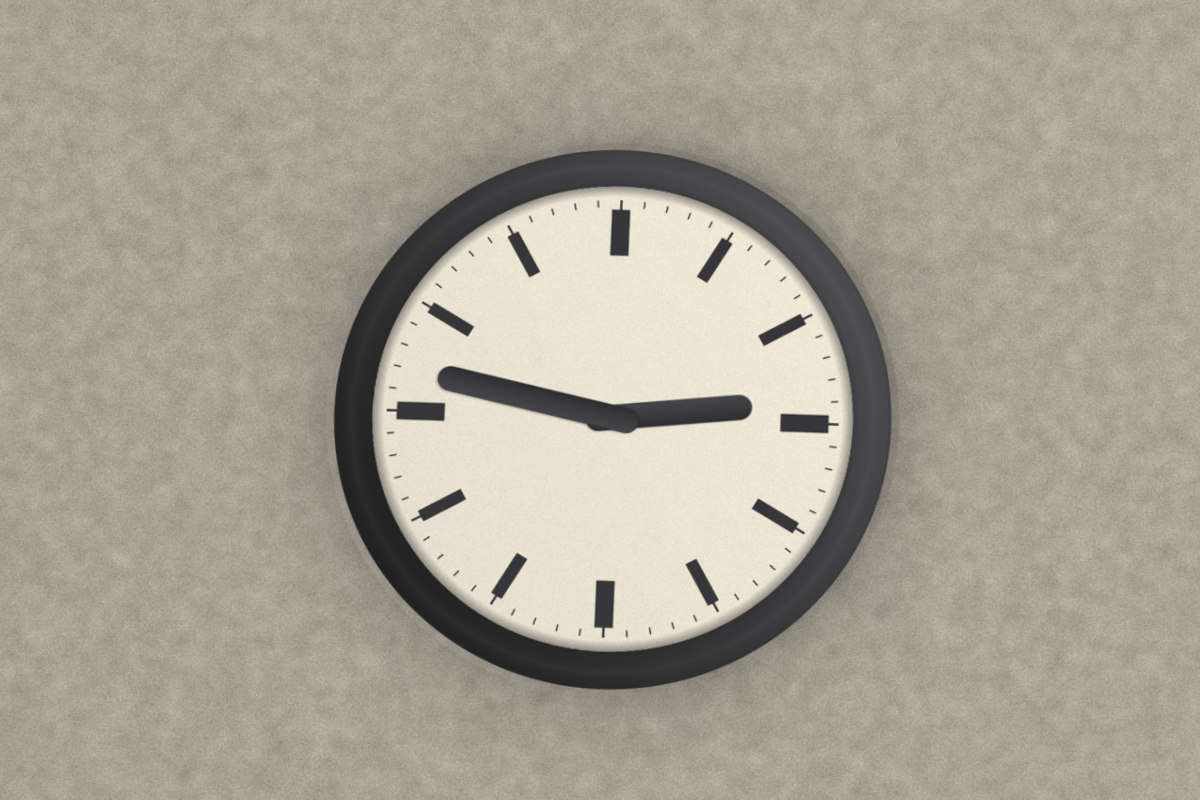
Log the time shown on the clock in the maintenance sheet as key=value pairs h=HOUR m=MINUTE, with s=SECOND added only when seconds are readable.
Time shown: h=2 m=47
